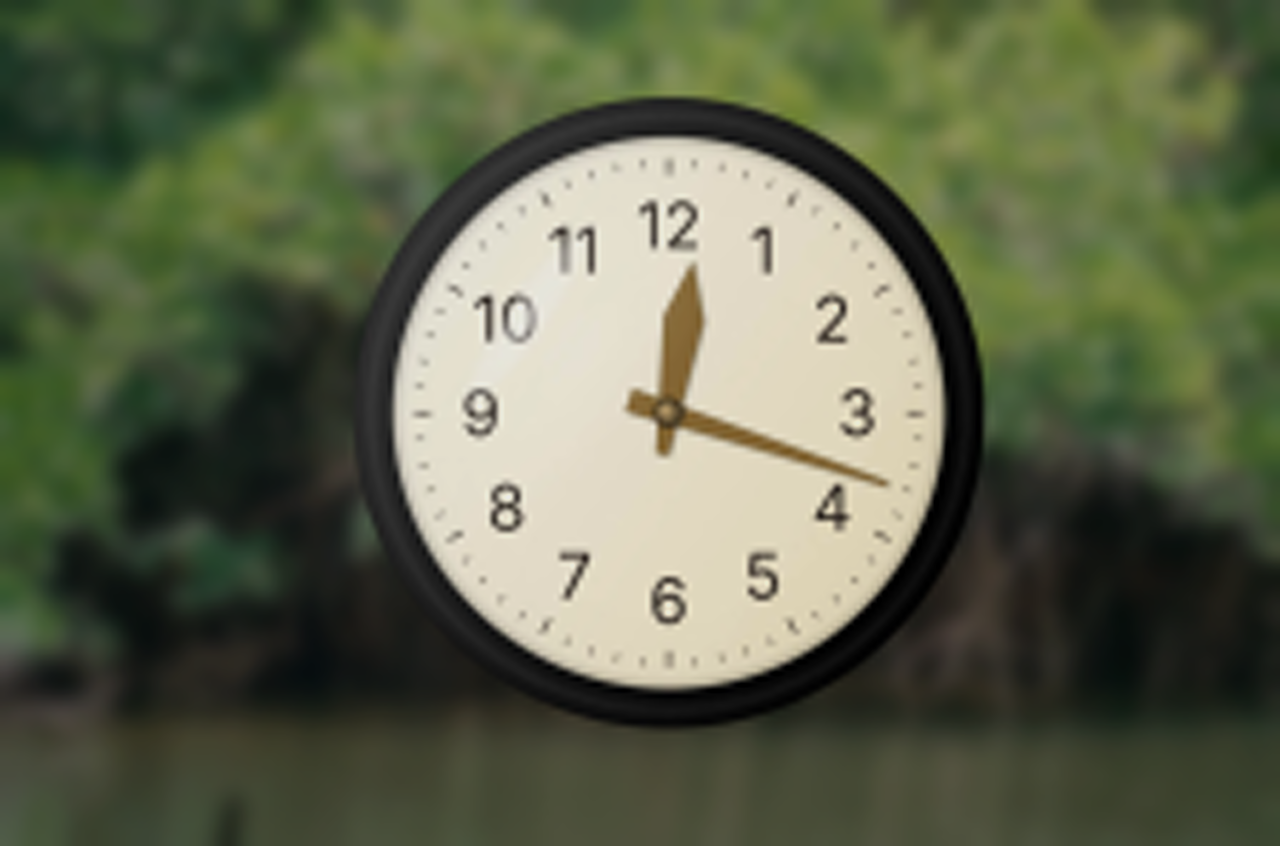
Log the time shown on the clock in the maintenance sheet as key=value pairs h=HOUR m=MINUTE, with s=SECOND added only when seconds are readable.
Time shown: h=12 m=18
